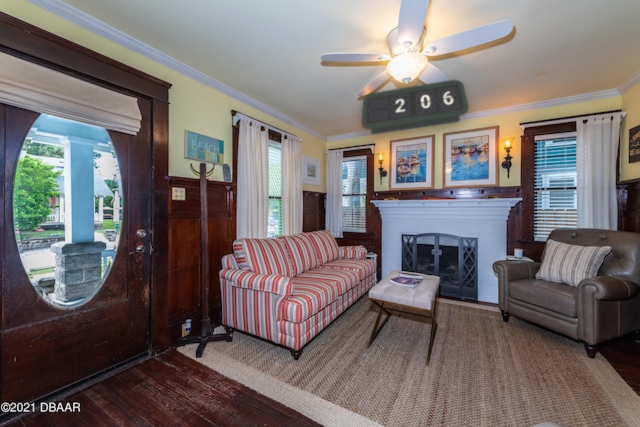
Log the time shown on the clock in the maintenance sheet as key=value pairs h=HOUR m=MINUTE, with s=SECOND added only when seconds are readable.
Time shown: h=2 m=6
